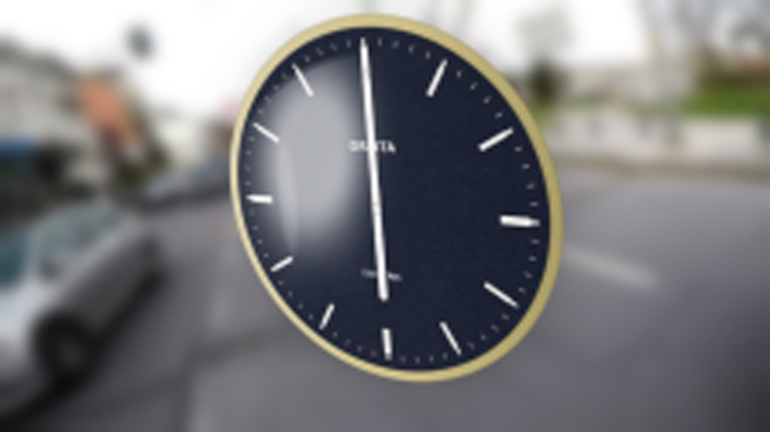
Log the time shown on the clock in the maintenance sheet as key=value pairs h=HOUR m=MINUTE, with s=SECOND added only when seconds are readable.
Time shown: h=6 m=0
